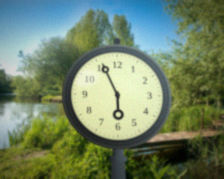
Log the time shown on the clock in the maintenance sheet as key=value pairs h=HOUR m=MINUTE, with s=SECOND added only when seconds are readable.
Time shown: h=5 m=56
